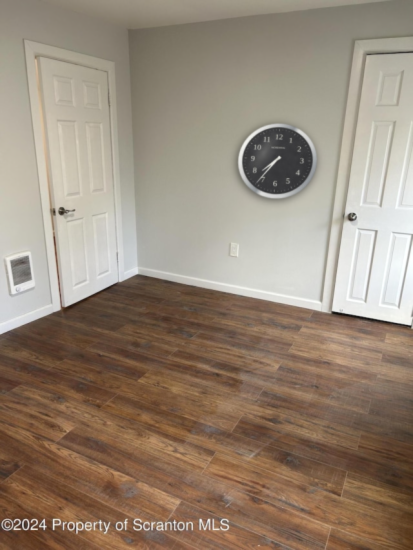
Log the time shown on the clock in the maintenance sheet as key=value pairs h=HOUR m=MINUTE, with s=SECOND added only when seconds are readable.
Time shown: h=7 m=36
